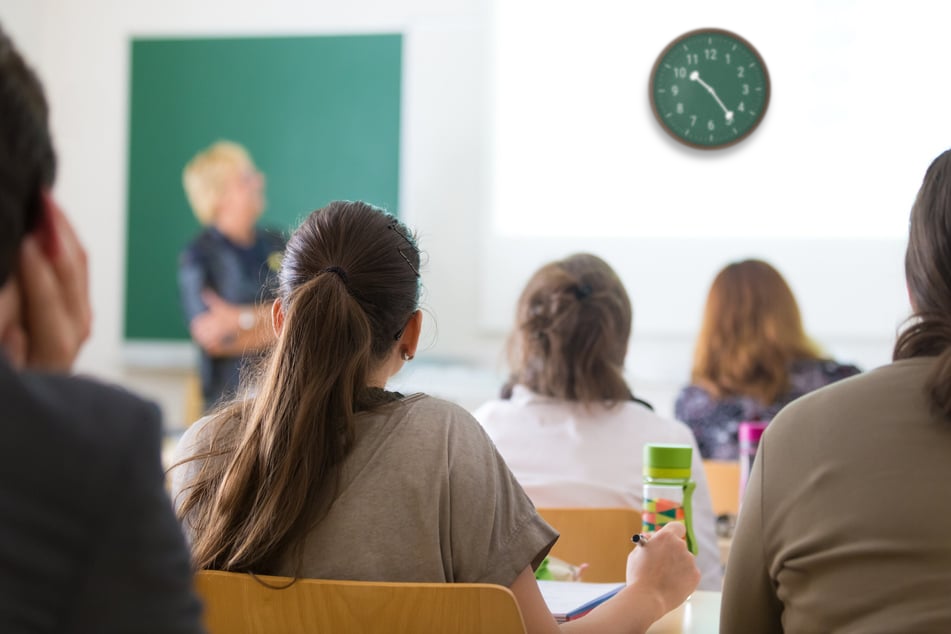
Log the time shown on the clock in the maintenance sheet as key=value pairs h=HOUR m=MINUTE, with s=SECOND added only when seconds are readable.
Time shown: h=10 m=24
